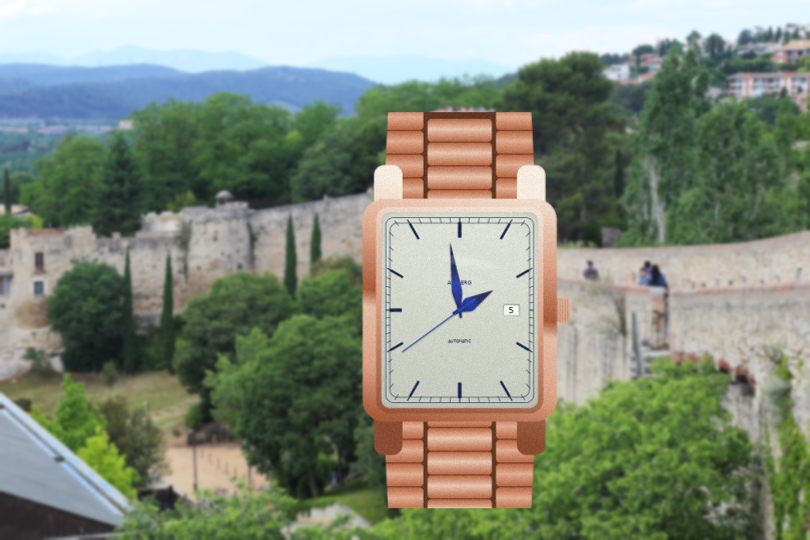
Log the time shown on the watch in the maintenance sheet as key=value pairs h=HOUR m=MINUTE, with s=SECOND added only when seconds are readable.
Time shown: h=1 m=58 s=39
